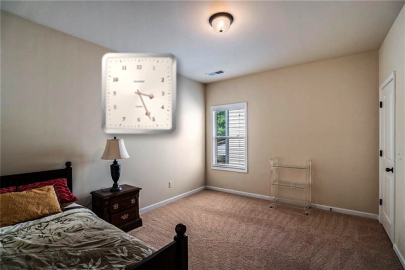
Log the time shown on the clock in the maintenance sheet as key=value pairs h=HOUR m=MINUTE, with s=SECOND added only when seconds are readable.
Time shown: h=3 m=26
